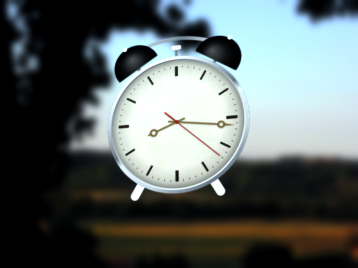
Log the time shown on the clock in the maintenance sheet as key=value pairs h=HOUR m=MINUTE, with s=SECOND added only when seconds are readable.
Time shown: h=8 m=16 s=22
